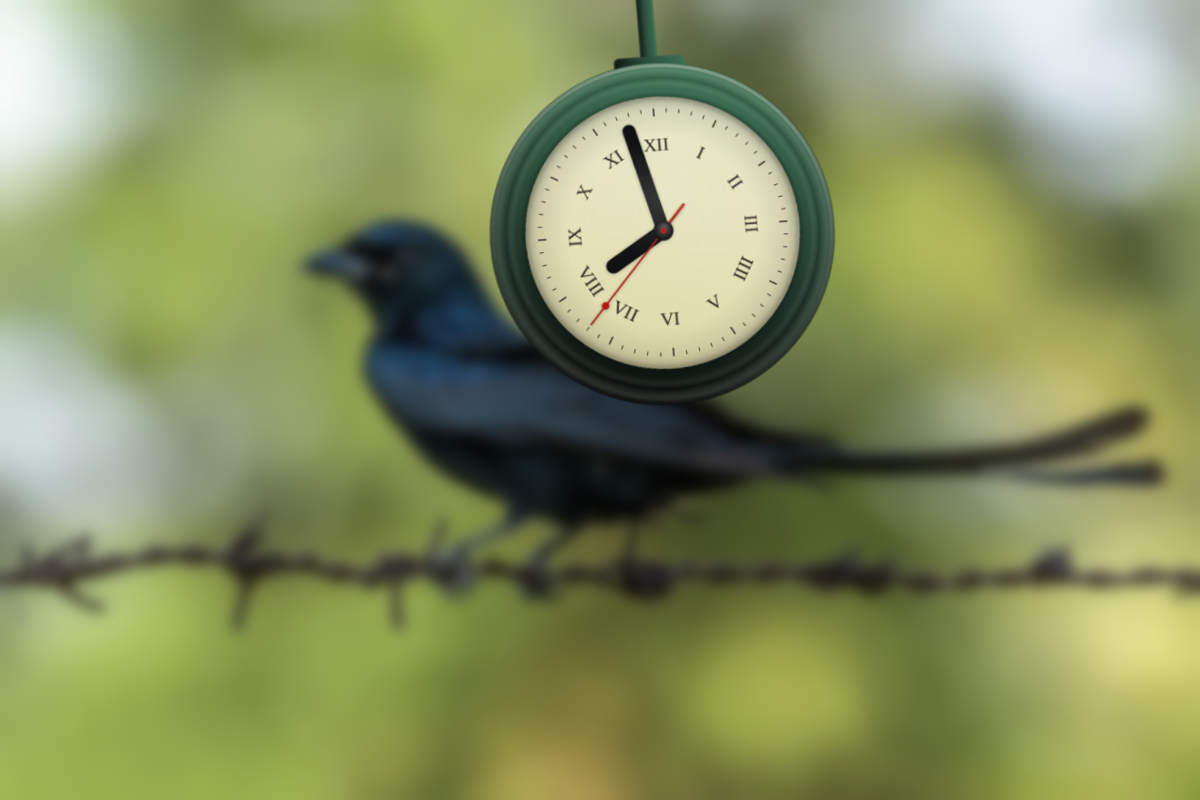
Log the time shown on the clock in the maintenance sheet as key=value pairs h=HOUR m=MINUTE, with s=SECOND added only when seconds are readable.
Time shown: h=7 m=57 s=37
